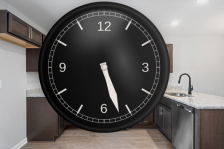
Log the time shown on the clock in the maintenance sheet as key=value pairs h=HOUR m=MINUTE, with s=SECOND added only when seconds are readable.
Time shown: h=5 m=27
